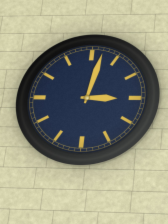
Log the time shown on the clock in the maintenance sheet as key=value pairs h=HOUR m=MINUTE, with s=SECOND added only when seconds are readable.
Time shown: h=3 m=2
